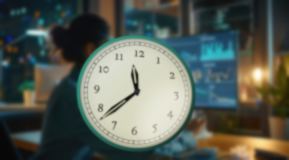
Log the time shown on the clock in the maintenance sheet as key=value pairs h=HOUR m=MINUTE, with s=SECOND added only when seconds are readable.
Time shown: h=11 m=38
